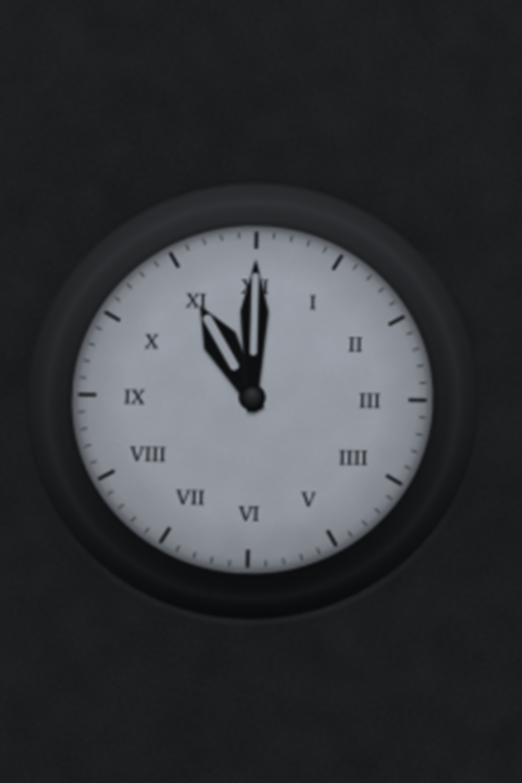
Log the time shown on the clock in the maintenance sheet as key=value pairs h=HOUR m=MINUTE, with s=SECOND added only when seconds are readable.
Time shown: h=11 m=0
